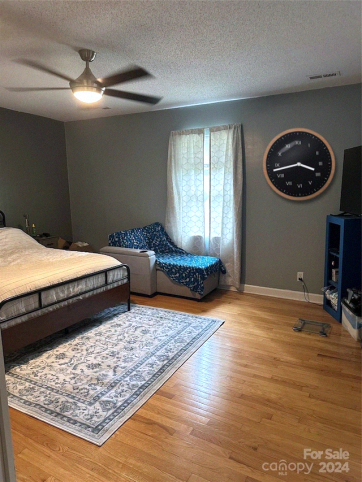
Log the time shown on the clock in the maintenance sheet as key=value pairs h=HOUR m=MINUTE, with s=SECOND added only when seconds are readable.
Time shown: h=3 m=43
